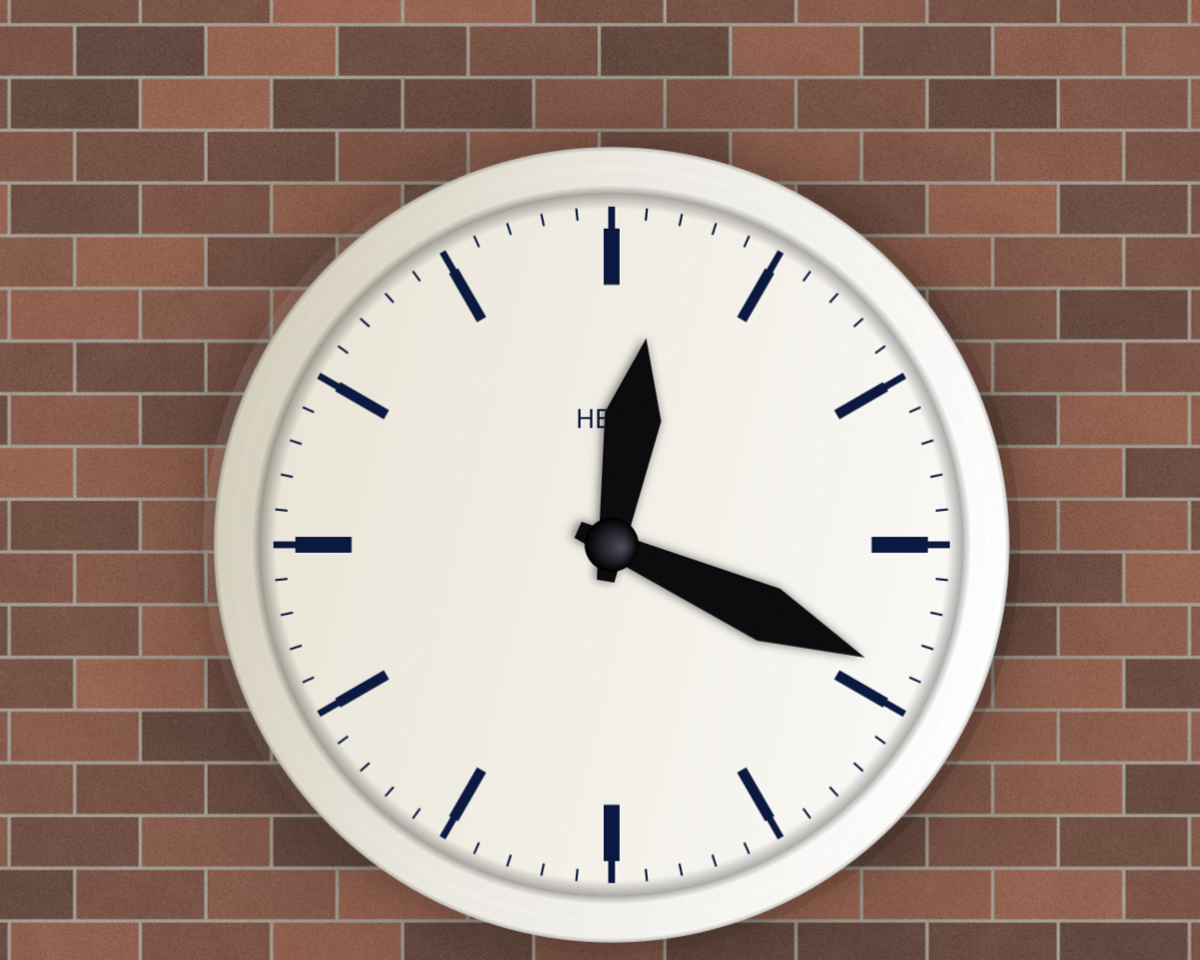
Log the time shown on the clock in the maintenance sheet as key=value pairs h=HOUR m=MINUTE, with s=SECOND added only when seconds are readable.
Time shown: h=12 m=19
